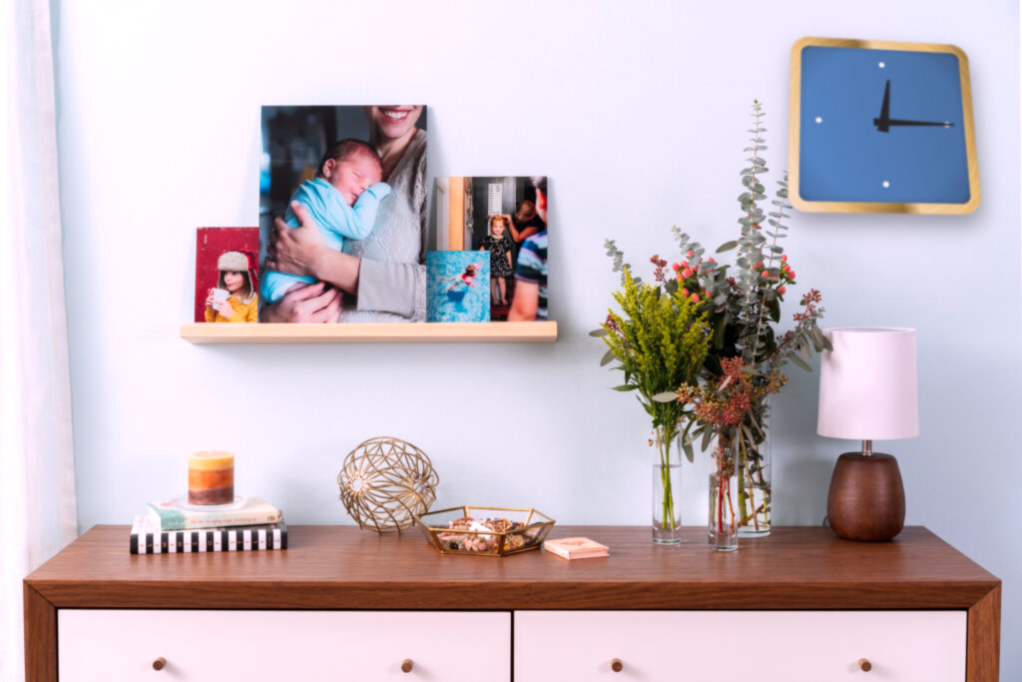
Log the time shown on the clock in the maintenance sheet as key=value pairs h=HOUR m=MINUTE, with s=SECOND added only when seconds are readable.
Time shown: h=12 m=15
